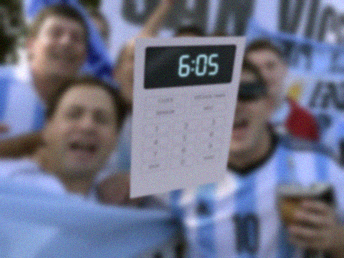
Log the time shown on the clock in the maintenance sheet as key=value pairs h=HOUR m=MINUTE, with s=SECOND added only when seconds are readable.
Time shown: h=6 m=5
